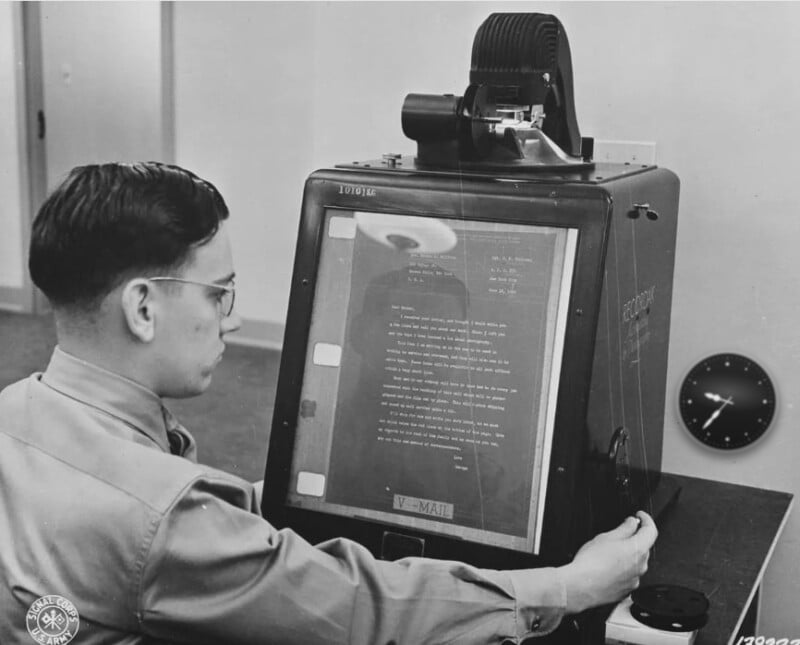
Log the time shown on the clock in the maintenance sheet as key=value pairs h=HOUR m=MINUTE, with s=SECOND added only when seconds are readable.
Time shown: h=9 m=37
